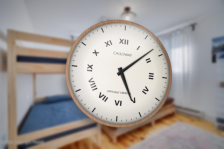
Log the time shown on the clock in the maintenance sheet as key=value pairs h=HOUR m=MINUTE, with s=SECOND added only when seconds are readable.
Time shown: h=5 m=8
